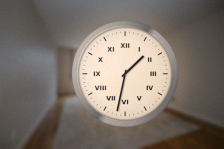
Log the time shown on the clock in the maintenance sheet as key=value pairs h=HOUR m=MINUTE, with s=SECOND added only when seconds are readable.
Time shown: h=1 m=32
